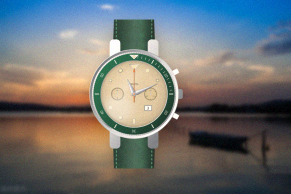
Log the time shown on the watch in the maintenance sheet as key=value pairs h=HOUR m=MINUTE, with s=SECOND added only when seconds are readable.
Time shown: h=11 m=11
